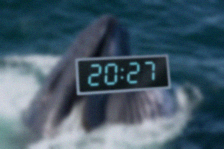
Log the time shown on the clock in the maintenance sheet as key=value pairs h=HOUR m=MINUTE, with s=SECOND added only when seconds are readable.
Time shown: h=20 m=27
